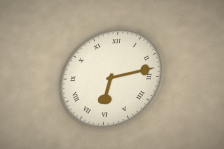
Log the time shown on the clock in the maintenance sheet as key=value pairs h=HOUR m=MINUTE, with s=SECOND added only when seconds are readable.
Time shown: h=6 m=13
